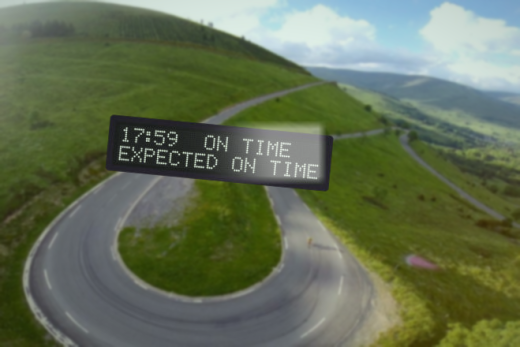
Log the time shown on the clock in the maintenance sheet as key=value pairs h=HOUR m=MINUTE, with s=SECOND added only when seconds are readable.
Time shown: h=17 m=59
